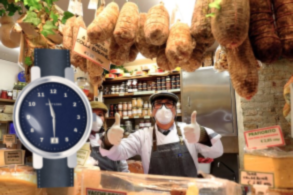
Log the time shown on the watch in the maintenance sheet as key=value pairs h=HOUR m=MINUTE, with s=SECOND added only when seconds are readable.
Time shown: h=11 m=30
